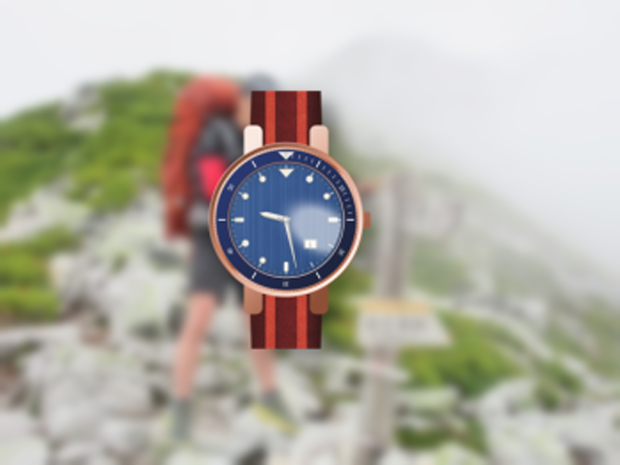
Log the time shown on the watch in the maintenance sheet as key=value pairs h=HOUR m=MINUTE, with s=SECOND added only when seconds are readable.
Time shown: h=9 m=28
